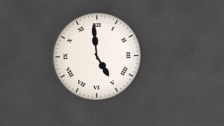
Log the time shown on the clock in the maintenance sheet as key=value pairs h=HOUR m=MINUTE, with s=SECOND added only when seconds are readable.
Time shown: h=4 m=59
